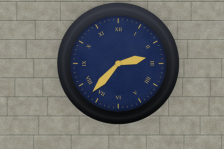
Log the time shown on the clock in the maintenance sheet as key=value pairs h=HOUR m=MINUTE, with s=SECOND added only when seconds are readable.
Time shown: h=2 m=37
